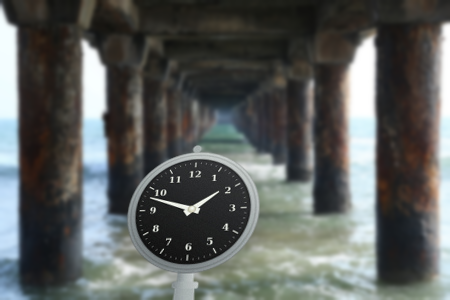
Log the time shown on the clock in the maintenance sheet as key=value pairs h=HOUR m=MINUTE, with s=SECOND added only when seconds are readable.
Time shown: h=1 m=48
